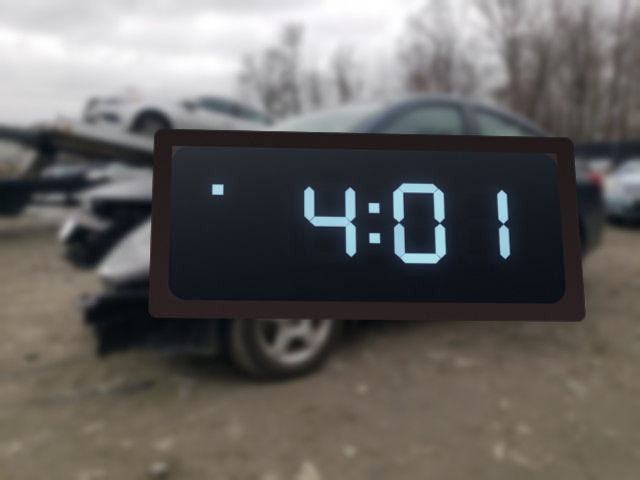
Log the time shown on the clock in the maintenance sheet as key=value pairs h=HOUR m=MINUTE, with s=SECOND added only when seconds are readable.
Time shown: h=4 m=1
